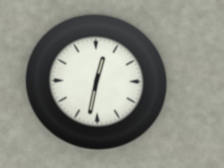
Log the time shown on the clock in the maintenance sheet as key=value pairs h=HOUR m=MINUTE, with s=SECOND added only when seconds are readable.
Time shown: h=12 m=32
